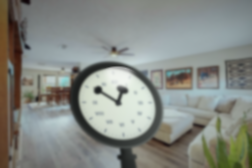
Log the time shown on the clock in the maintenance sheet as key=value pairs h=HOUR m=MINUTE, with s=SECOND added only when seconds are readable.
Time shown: h=12 m=51
